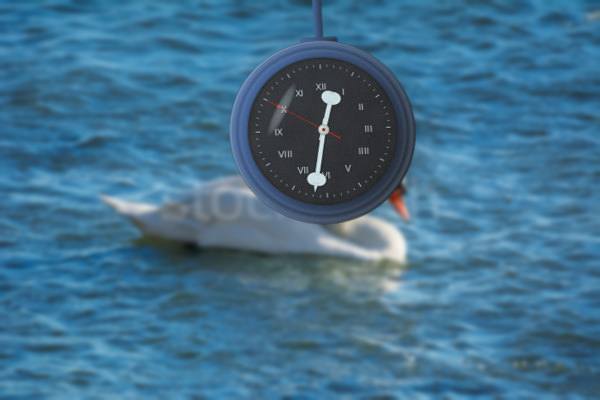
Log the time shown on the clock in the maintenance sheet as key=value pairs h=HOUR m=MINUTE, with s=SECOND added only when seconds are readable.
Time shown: h=12 m=31 s=50
